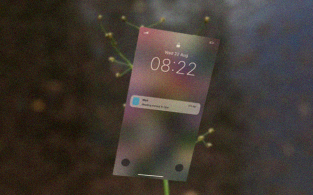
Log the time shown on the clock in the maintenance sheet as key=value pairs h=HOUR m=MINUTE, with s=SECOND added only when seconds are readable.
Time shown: h=8 m=22
